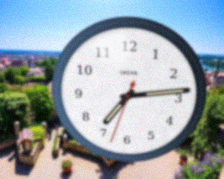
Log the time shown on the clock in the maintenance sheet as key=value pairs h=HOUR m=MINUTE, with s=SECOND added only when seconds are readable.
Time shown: h=7 m=13 s=33
